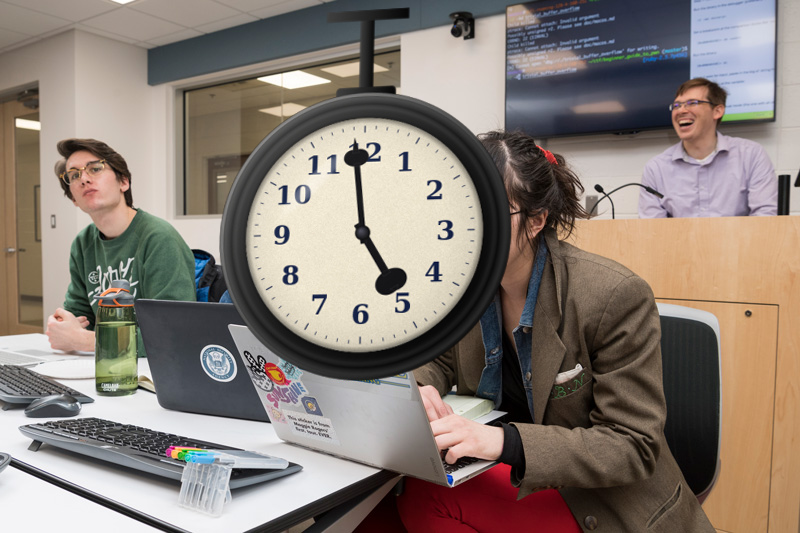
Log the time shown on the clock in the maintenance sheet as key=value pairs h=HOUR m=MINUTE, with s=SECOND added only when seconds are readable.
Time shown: h=4 m=59
